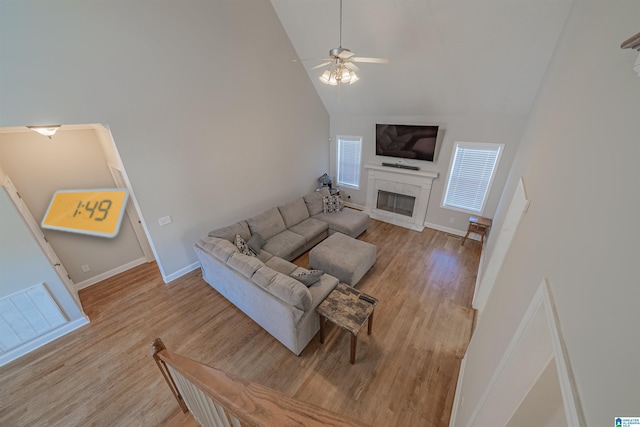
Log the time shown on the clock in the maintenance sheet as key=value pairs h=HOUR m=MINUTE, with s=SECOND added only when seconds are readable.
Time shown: h=1 m=49
